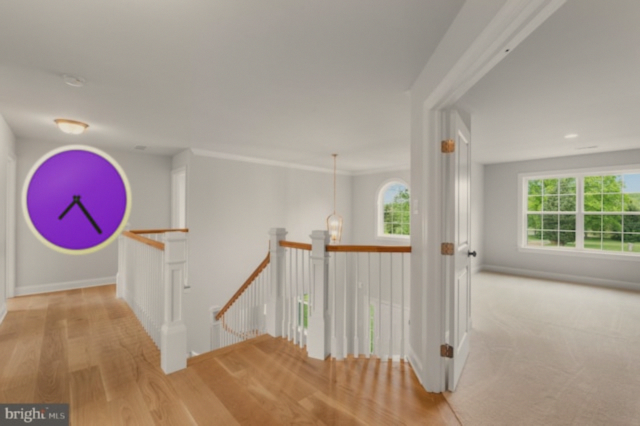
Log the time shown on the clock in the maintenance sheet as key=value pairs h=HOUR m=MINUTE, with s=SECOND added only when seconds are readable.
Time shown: h=7 m=24
